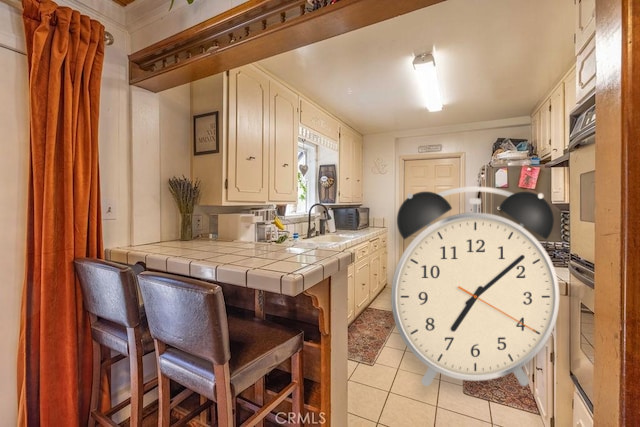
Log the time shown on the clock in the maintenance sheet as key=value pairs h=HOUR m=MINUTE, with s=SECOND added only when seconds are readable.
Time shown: h=7 m=8 s=20
